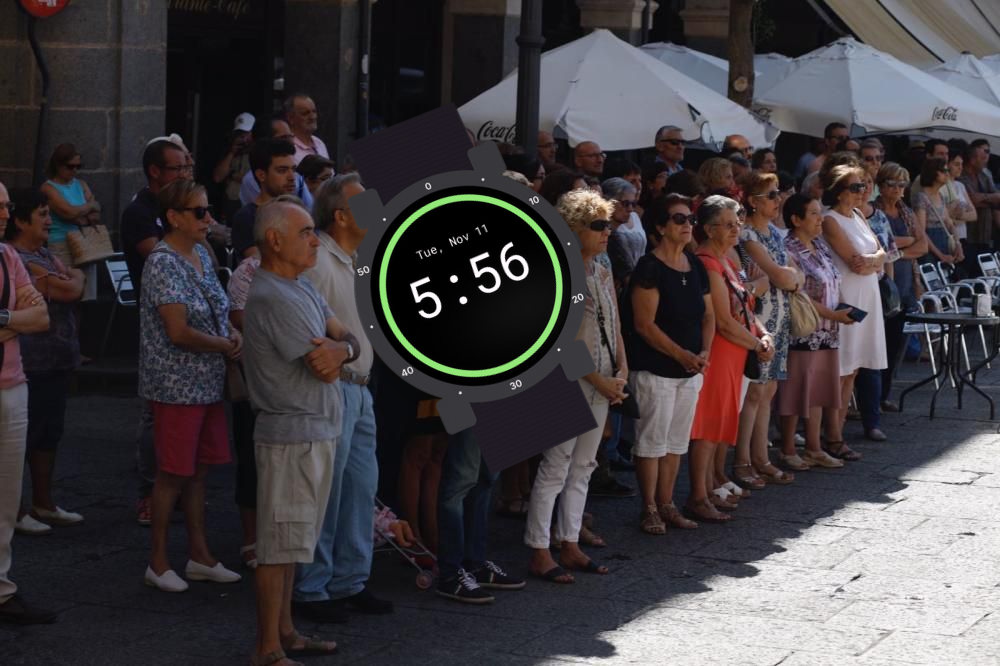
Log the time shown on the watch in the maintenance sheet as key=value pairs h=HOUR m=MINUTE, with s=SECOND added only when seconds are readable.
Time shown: h=5 m=56
